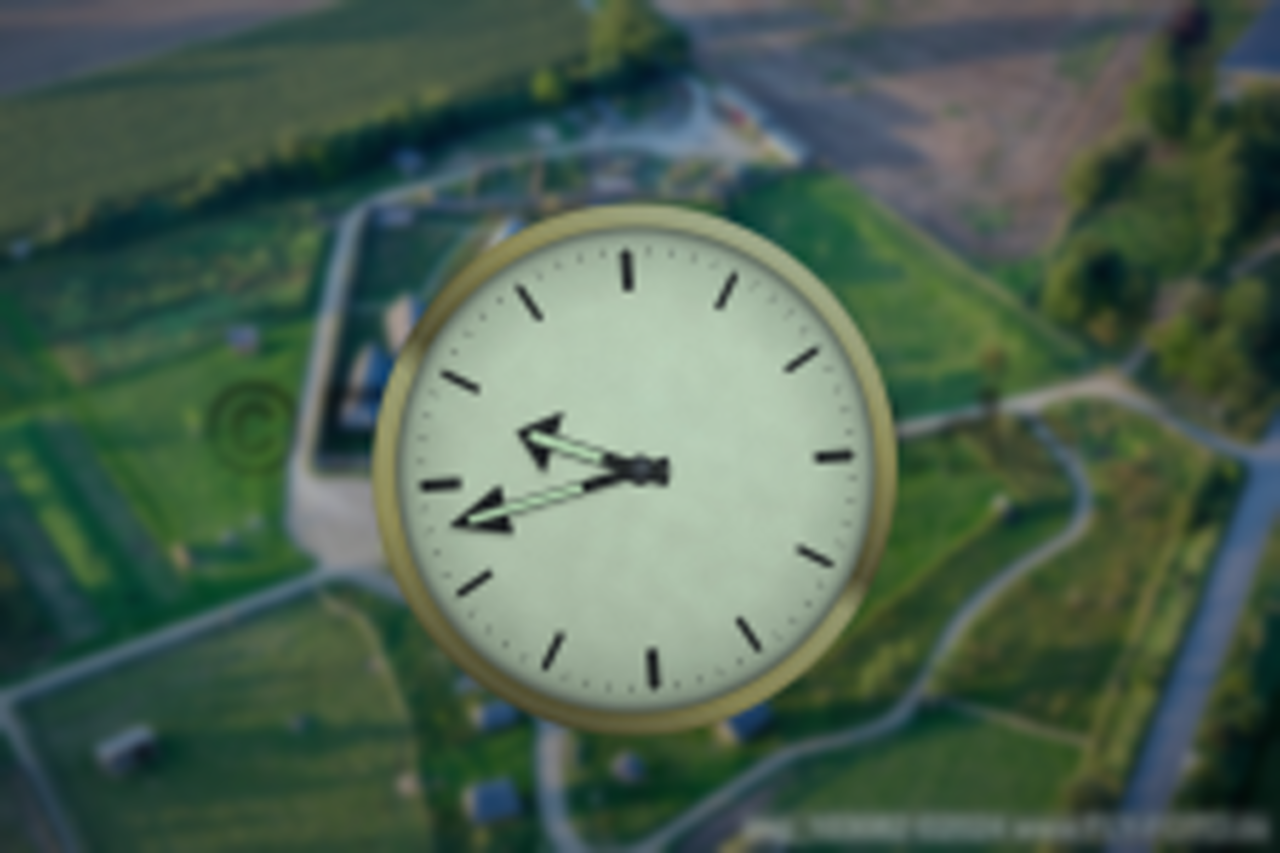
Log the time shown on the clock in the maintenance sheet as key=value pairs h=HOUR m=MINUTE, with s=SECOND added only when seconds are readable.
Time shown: h=9 m=43
